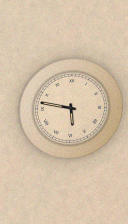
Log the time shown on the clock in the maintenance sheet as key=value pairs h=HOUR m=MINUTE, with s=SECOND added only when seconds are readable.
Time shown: h=5 m=47
